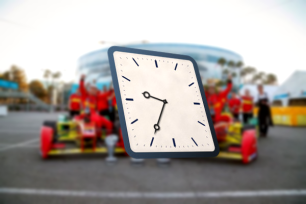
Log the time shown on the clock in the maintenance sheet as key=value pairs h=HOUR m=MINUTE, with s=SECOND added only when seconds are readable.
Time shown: h=9 m=35
